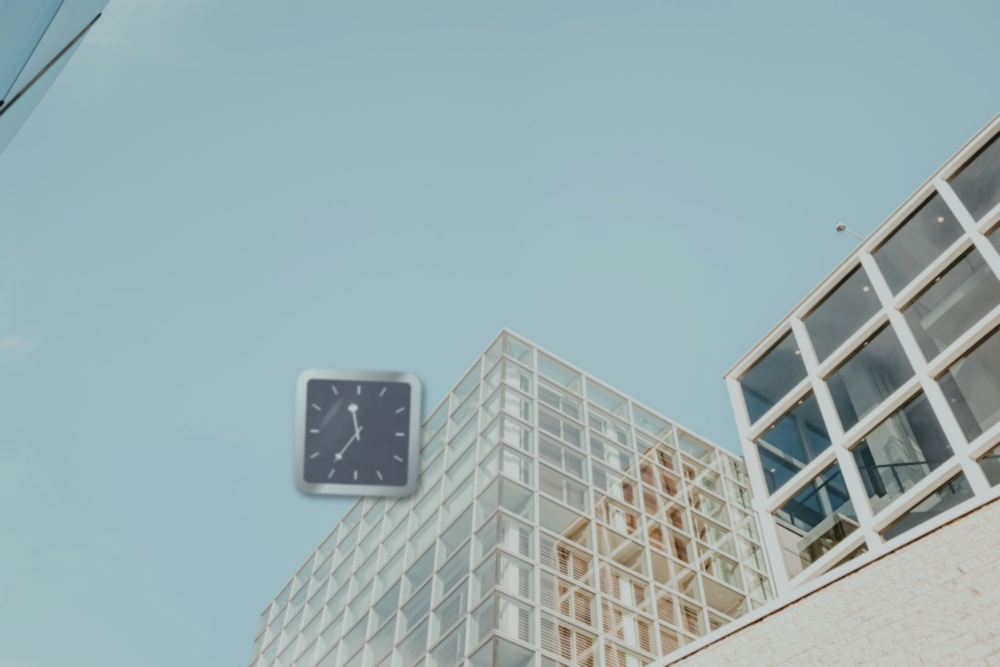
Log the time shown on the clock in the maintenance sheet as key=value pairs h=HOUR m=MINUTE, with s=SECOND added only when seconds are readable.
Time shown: h=11 m=36
